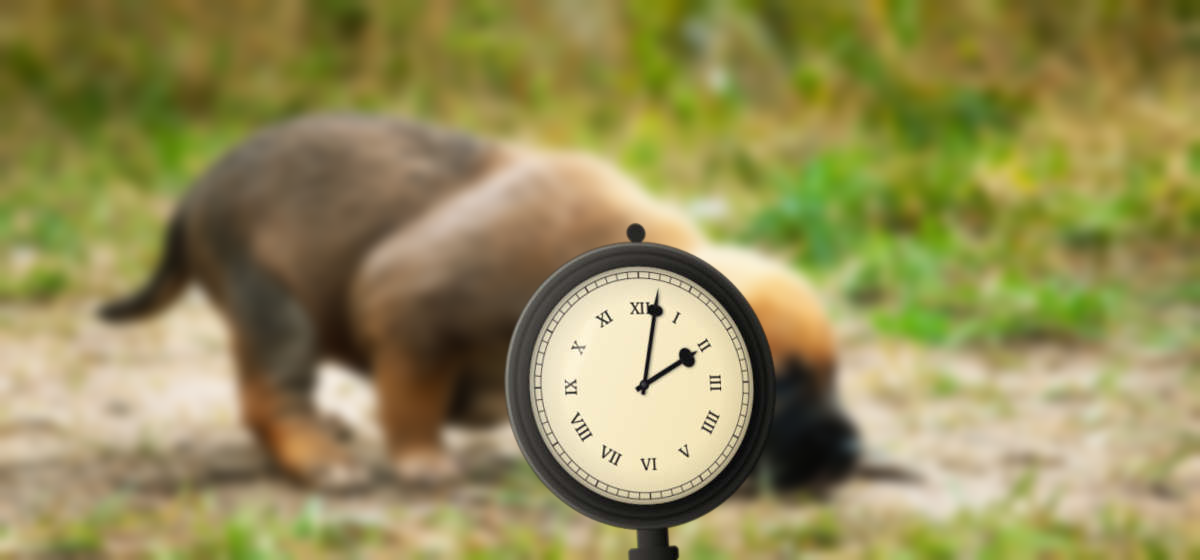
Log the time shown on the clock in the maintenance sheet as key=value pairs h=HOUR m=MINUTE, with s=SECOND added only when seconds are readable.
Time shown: h=2 m=2
